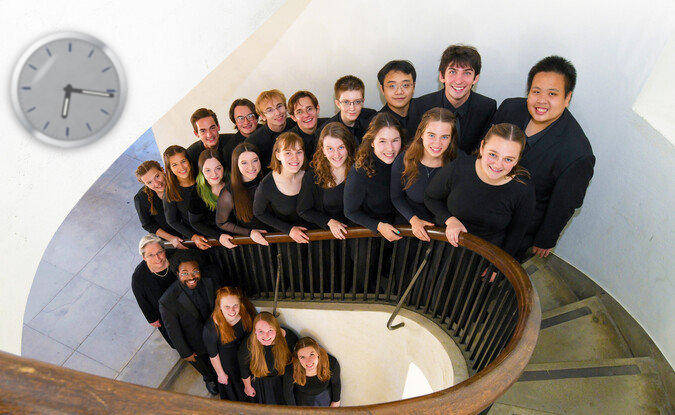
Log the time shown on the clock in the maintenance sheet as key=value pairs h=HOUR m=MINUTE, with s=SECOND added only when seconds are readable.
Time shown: h=6 m=16
